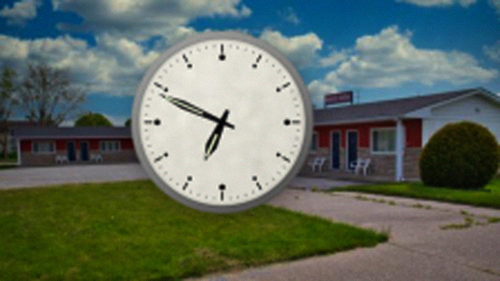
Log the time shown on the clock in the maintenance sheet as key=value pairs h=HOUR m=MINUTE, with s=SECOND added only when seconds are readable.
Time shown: h=6 m=49
